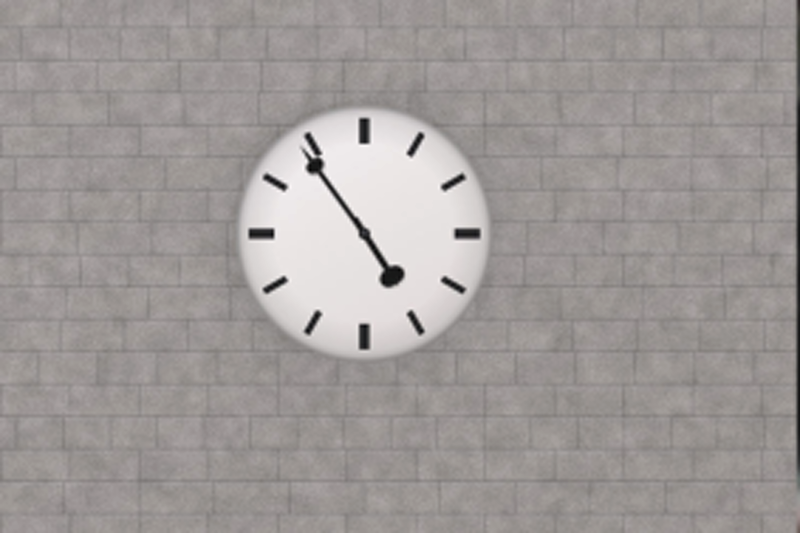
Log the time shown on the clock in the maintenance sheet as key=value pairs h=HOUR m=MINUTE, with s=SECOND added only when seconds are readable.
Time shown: h=4 m=54
